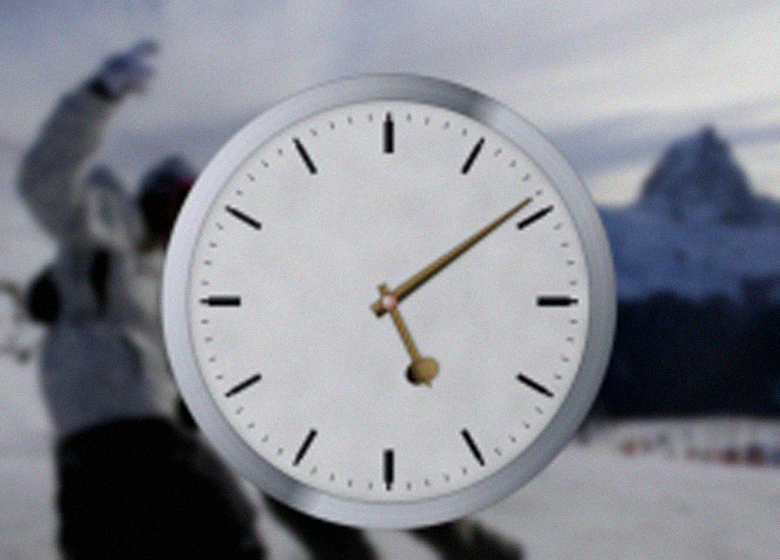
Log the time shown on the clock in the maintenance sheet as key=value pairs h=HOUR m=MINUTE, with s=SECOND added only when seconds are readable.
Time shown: h=5 m=9
